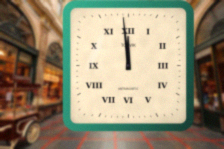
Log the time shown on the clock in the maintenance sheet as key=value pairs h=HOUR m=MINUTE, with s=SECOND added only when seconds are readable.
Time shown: h=11 m=59
